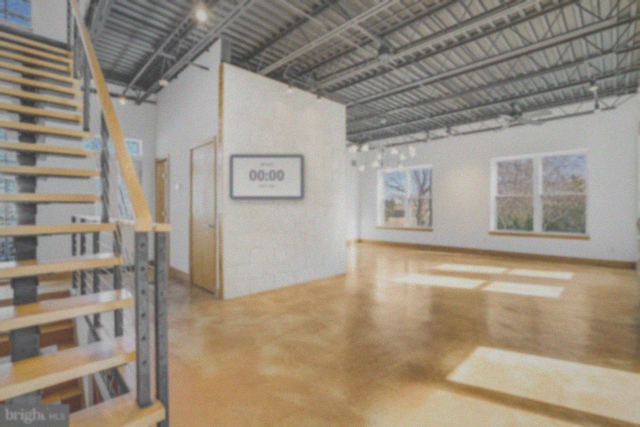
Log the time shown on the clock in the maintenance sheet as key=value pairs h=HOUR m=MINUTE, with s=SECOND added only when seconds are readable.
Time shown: h=0 m=0
